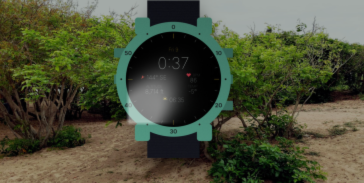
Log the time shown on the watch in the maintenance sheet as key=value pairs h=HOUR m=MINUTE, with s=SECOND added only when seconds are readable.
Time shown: h=0 m=37
